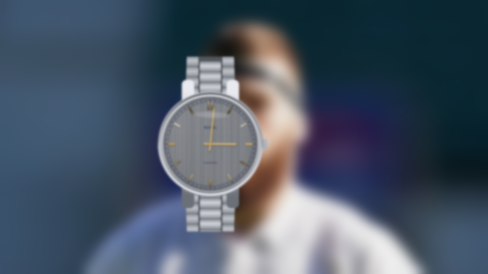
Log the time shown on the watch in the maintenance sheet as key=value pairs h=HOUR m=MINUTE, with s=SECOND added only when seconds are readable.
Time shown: h=3 m=1
